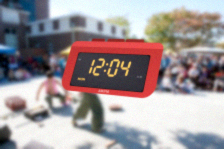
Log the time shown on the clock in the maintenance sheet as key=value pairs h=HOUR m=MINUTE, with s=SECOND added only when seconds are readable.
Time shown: h=12 m=4
